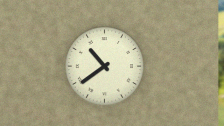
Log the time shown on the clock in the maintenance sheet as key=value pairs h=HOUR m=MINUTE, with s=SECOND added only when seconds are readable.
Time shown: h=10 m=39
